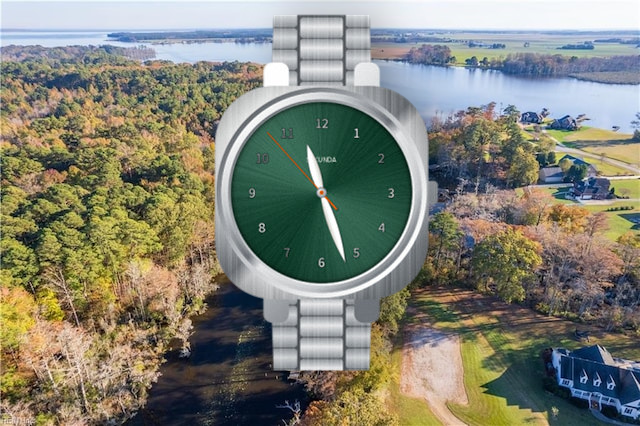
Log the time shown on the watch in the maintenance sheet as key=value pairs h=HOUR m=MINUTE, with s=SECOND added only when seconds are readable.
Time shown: h=11 m=26 s=53
